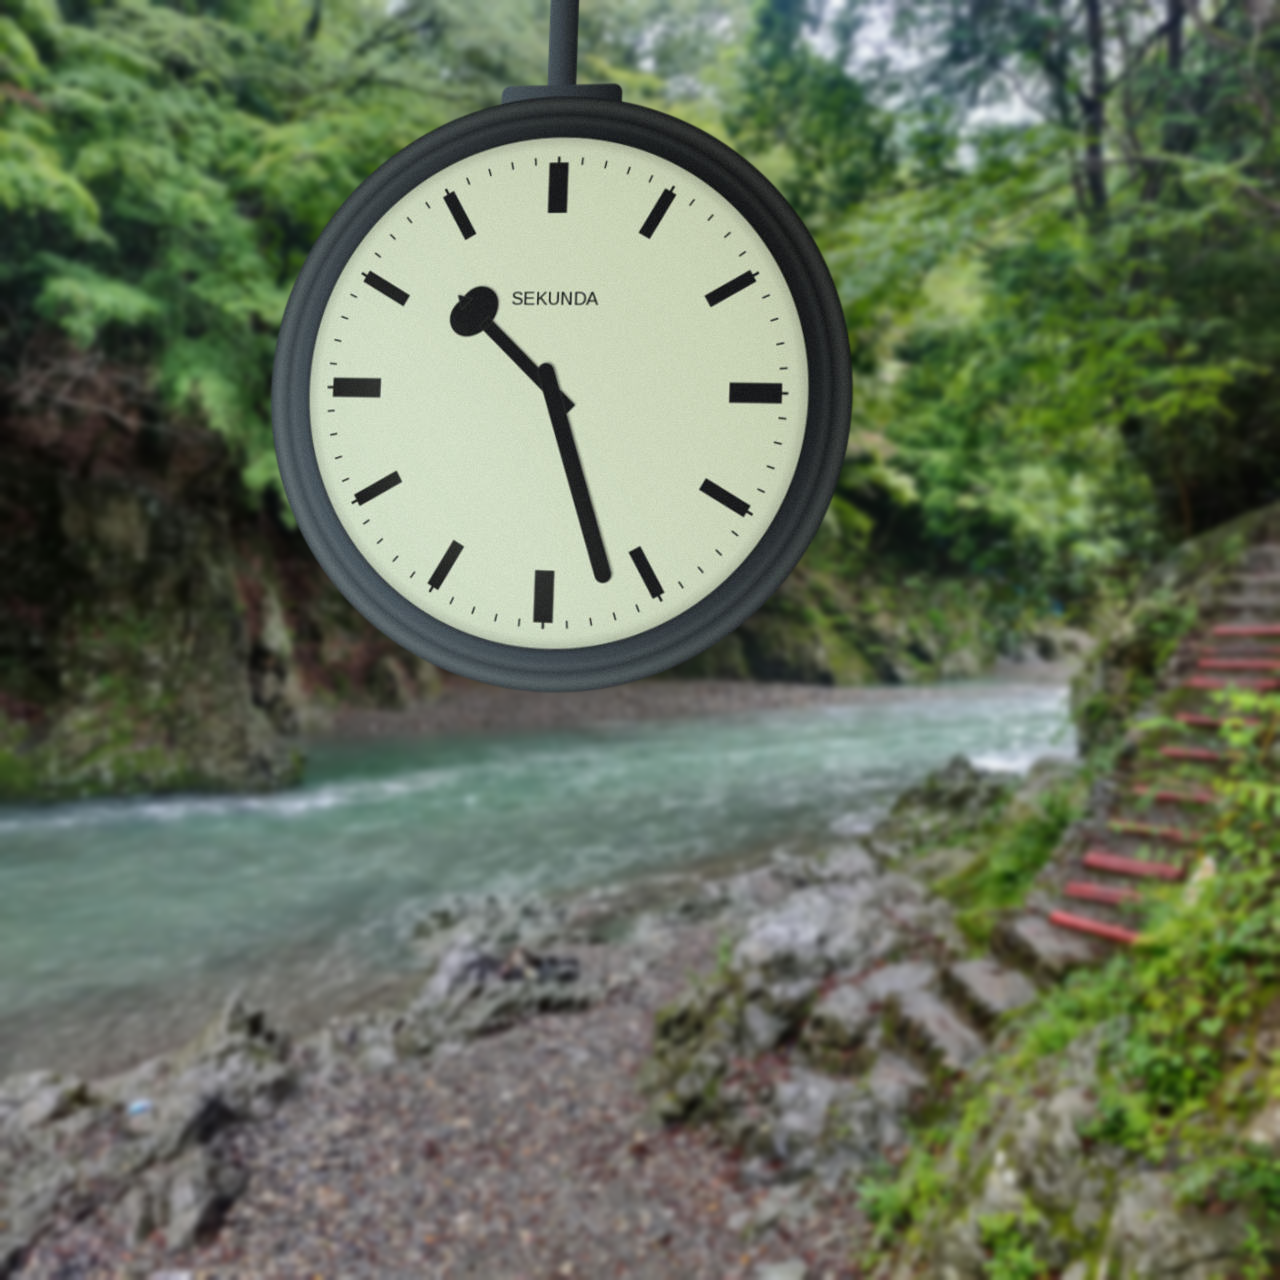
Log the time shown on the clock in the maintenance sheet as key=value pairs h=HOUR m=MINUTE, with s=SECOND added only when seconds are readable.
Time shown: h=10 m=27
